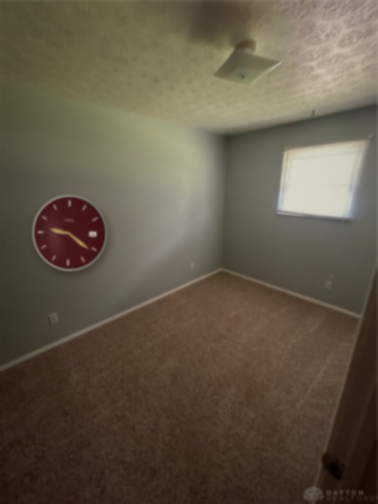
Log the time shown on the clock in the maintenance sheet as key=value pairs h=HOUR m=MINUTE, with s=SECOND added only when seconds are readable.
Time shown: h=9 m=21
